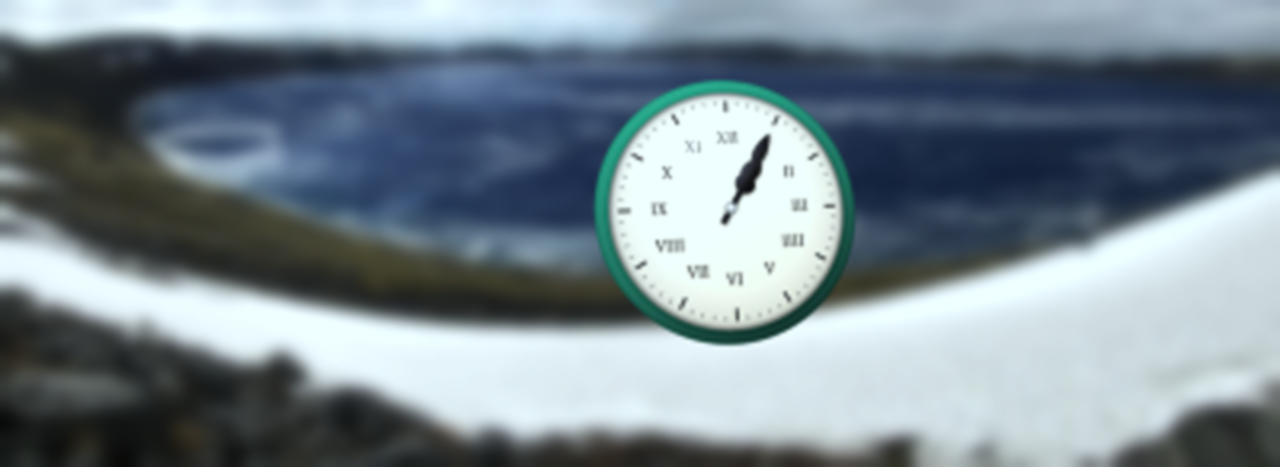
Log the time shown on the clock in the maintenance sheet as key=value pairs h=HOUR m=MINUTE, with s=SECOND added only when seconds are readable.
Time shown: h=1 m=5
